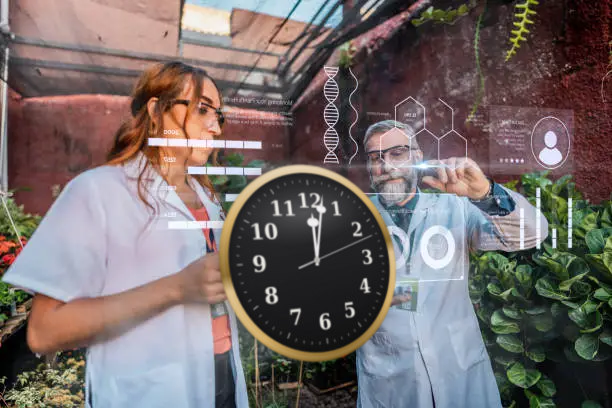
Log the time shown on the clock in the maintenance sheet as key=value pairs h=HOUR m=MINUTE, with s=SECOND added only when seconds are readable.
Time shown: h=12 m=2 s=12
